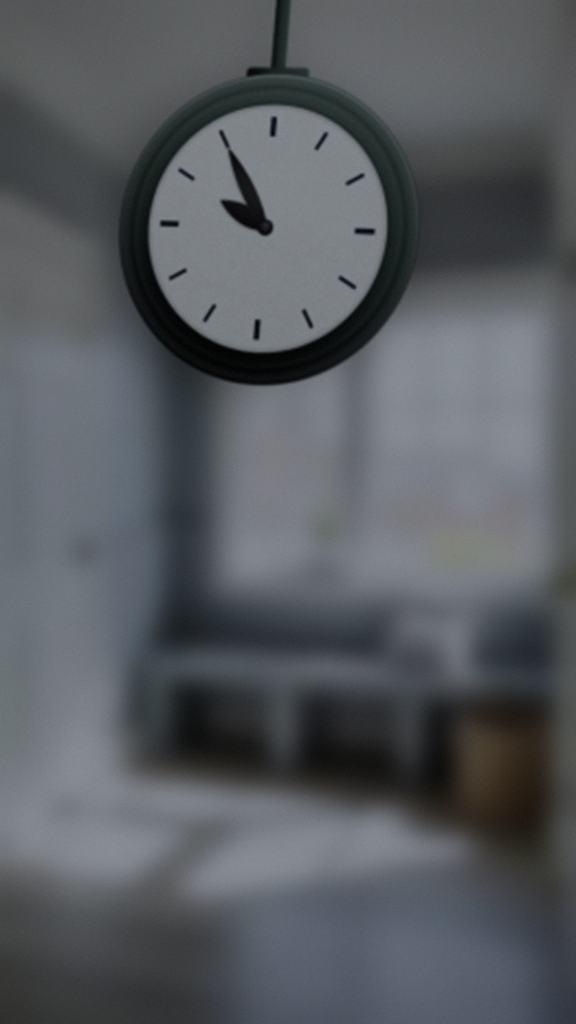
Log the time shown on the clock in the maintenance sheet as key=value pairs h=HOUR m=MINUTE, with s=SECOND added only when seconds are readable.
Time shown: h=9 m=55
